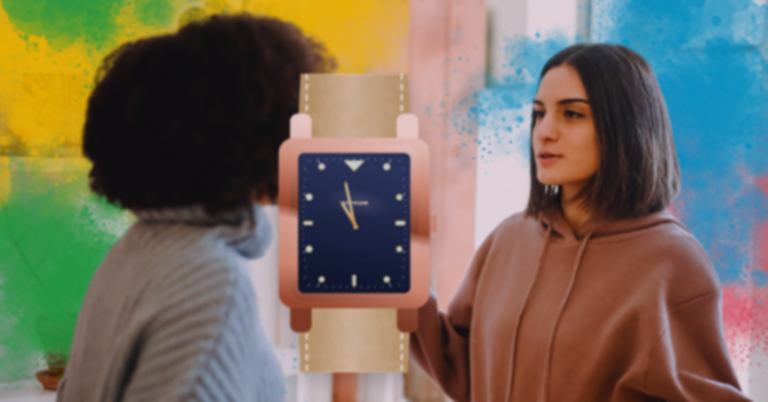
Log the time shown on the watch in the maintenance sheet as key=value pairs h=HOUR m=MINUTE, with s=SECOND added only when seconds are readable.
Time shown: h=10 m=58
